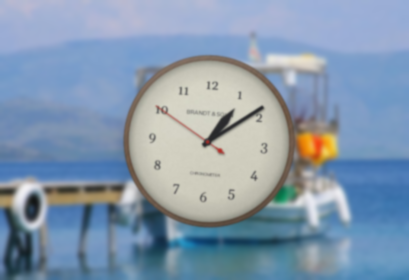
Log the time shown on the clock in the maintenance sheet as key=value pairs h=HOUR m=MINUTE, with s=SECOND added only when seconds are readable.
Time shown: h=1 m=8 s=50
